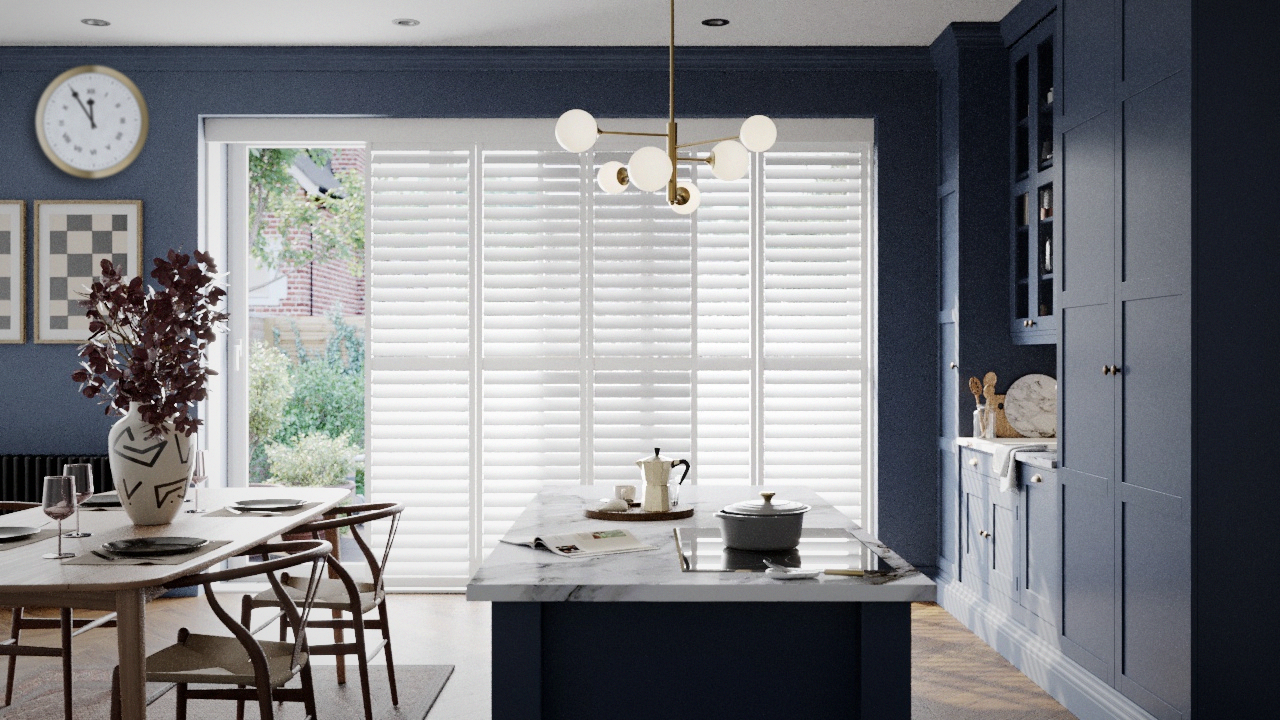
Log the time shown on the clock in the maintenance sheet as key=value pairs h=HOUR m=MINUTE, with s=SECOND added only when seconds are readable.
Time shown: h=11 m=55
